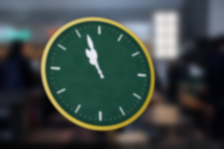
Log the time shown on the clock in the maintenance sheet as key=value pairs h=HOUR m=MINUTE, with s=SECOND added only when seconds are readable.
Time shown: h=10 m=57
